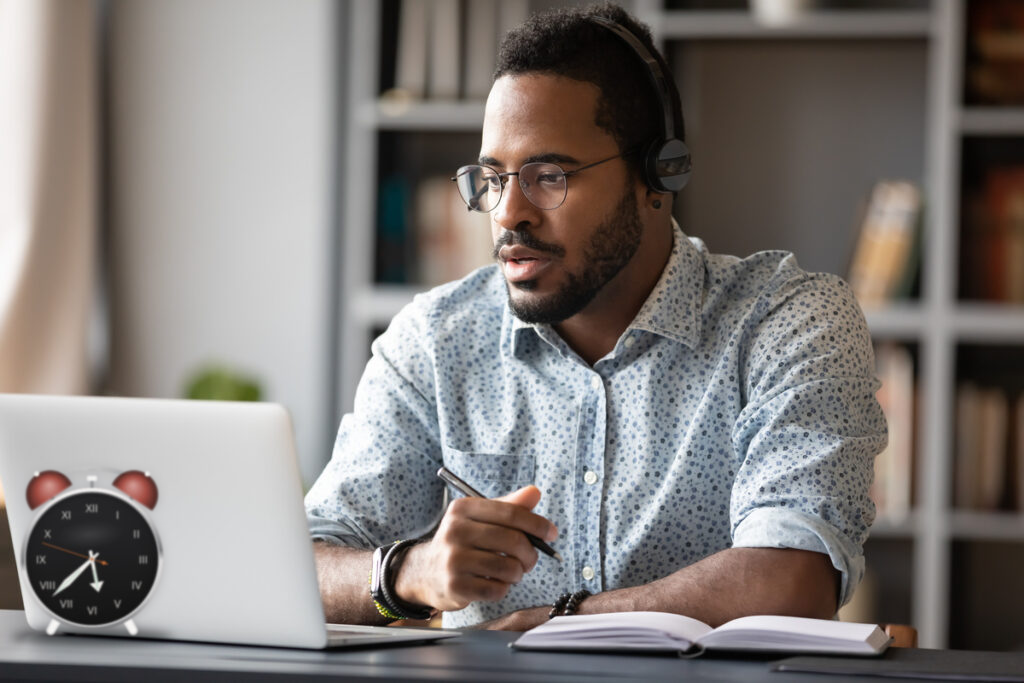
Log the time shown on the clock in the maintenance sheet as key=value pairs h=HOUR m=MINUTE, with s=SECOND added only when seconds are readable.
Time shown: h=5 m=37 s=48
